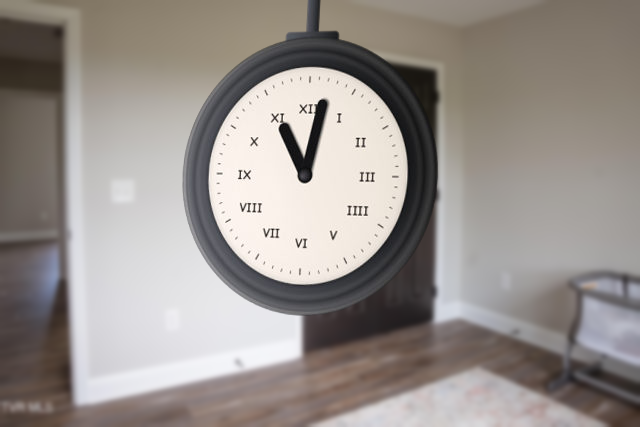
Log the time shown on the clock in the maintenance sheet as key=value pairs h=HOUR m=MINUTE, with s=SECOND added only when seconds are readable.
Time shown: h=11 m=2
